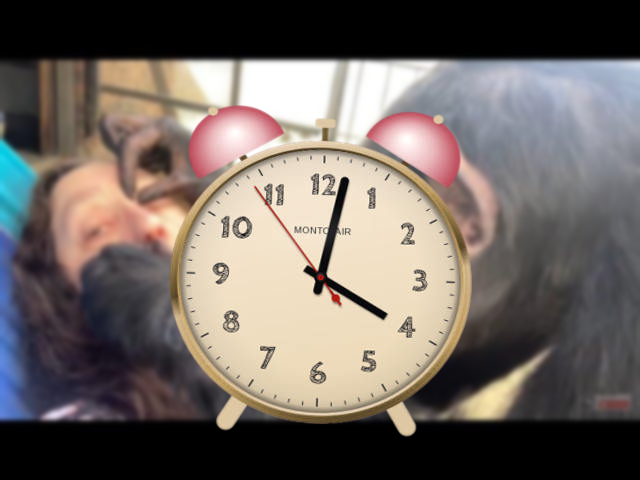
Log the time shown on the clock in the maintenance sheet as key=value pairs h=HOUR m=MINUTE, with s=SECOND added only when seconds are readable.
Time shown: h=4 m=1 s=54
